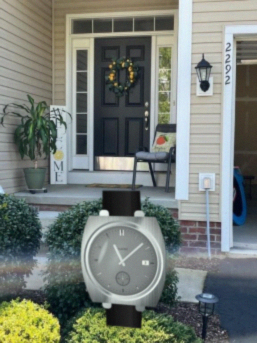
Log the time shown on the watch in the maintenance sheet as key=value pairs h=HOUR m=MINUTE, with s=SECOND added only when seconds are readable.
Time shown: h=11 m=8
